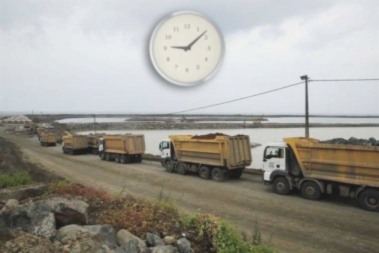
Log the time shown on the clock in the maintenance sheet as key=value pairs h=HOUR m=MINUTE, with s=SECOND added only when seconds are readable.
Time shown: h=9 m=8
